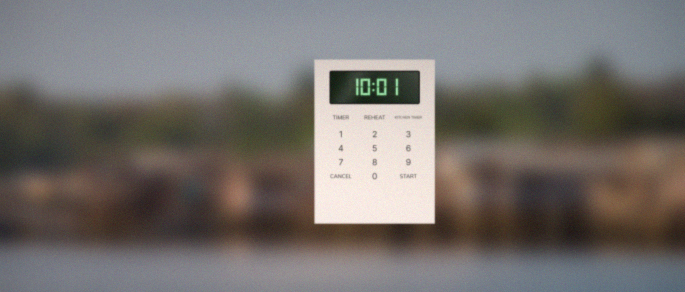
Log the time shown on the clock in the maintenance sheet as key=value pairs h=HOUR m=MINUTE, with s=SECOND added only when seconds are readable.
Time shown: h=10 m=1
